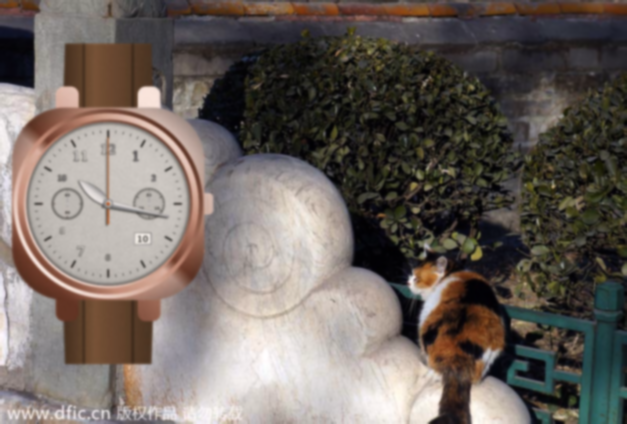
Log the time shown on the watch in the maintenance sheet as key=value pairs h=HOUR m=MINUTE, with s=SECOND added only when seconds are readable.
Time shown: h=10 m=17
